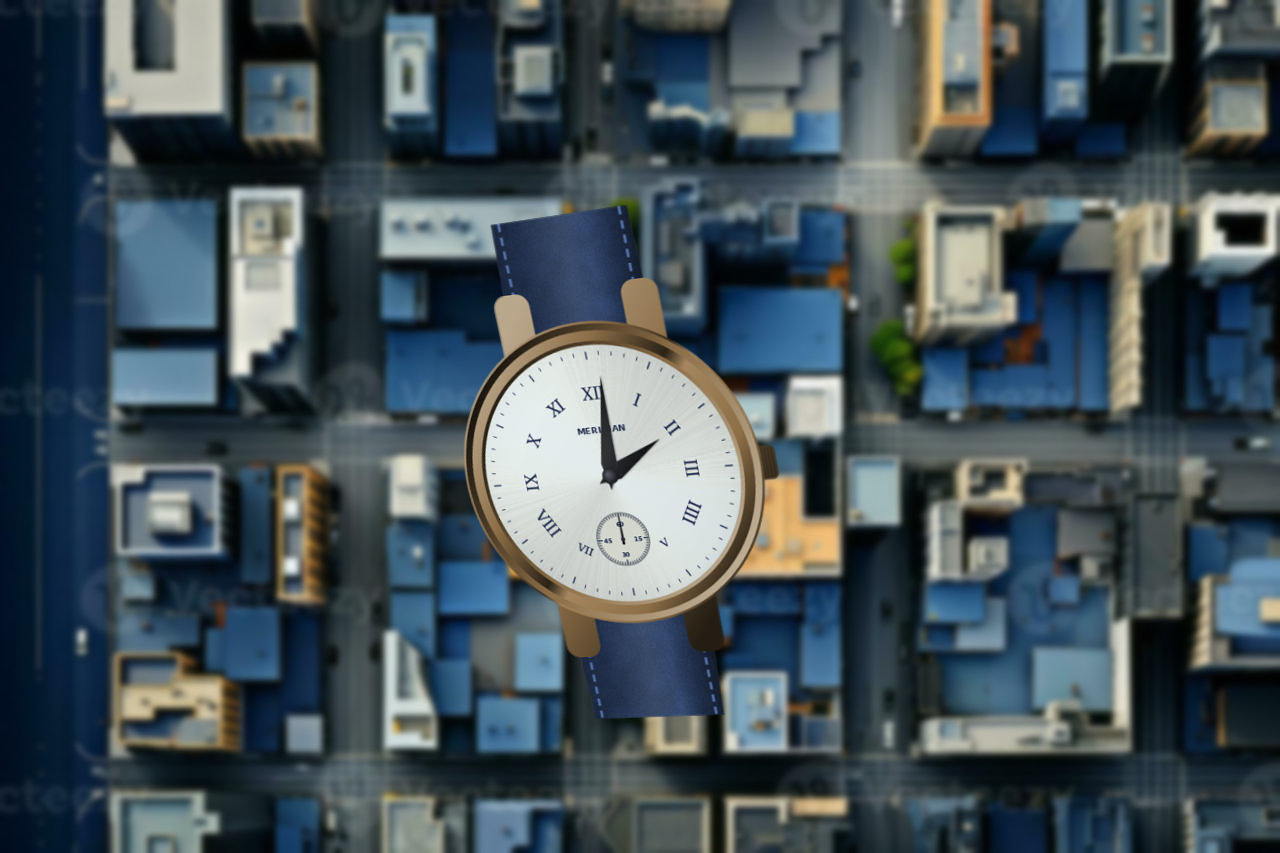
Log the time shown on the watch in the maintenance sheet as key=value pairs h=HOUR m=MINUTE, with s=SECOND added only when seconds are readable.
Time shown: h=2 m=1
